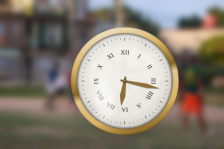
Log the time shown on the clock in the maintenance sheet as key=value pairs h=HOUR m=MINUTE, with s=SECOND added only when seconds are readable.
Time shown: h=6 m=17
